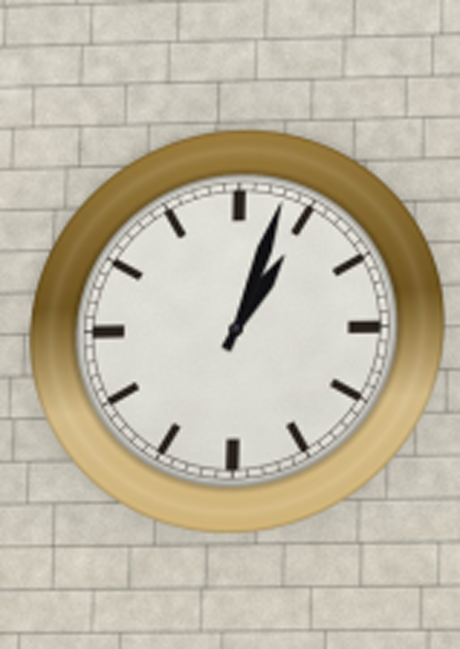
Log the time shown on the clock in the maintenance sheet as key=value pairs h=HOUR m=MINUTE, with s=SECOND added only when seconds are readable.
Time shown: h=1 m=3
